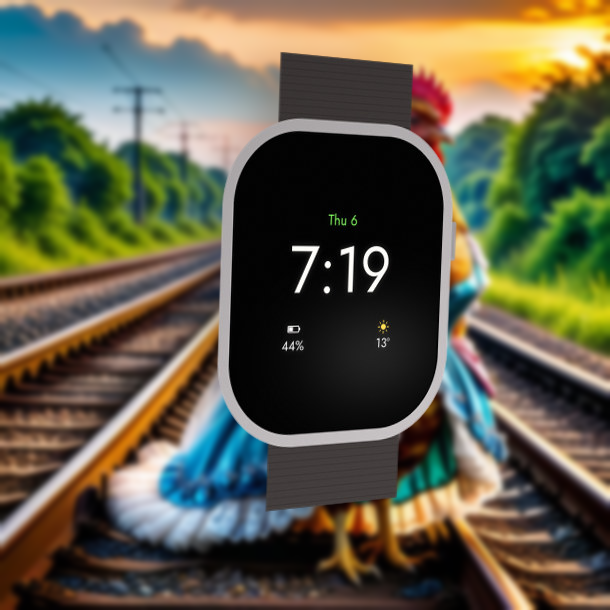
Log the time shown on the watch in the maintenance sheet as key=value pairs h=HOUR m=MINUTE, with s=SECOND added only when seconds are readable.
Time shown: h=7 m=19
